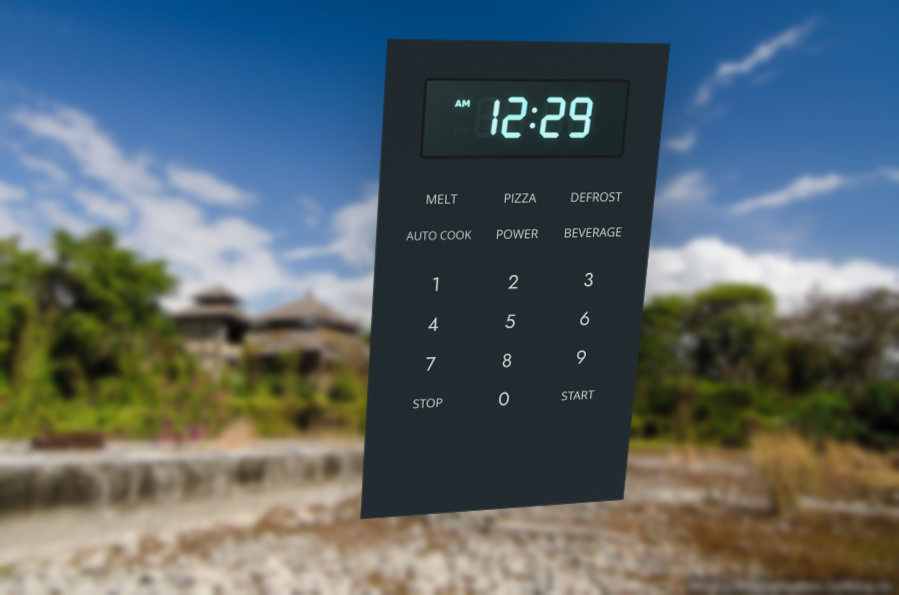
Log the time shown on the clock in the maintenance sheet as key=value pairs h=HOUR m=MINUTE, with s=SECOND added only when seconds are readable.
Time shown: h=12 m=29
